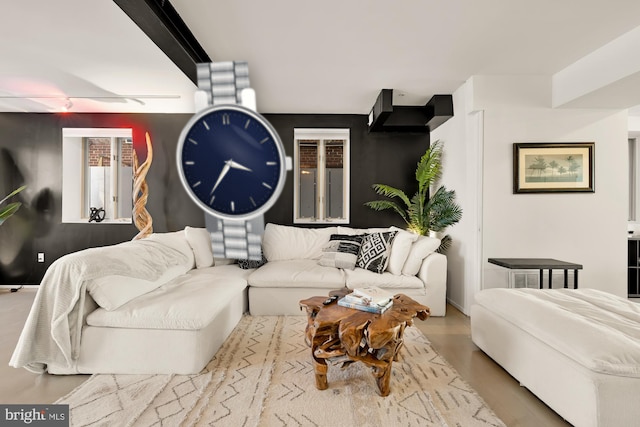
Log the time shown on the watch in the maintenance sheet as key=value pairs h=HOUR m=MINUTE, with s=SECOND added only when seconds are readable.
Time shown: h=3 m=36
